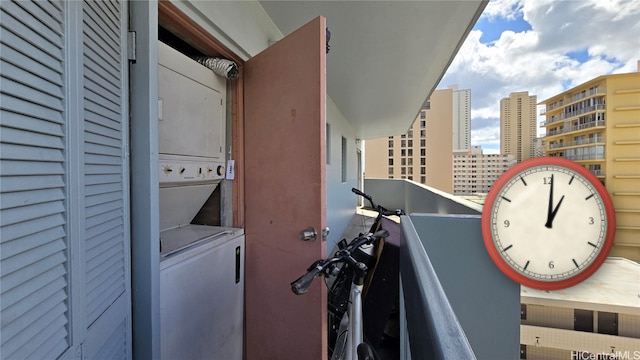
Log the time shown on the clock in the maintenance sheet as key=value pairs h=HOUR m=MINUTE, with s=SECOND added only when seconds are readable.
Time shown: h=1 m=1
